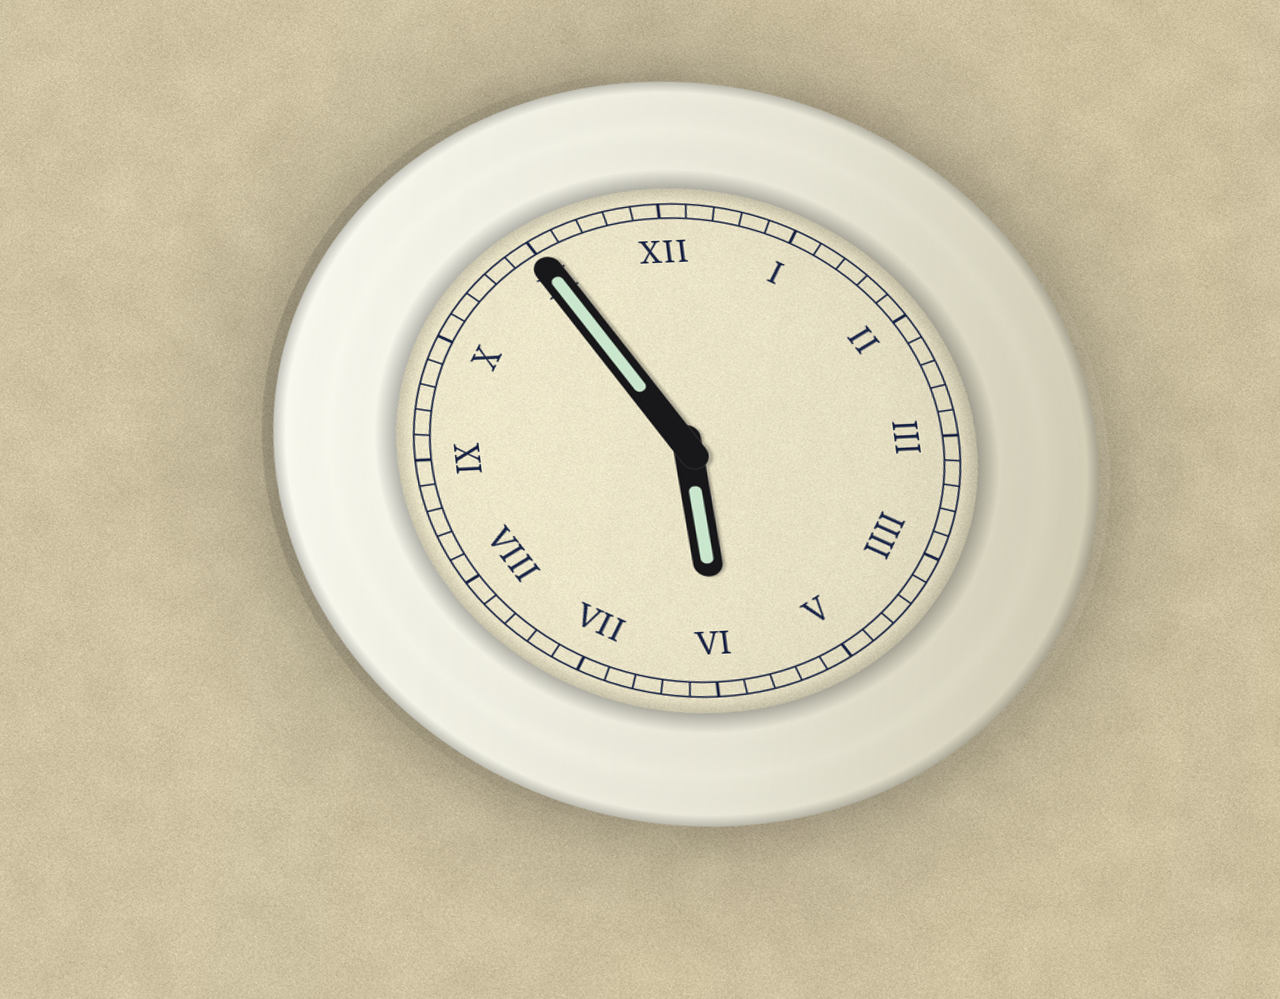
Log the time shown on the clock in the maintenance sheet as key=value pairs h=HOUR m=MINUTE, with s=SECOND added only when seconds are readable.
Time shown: h=5 m=55
